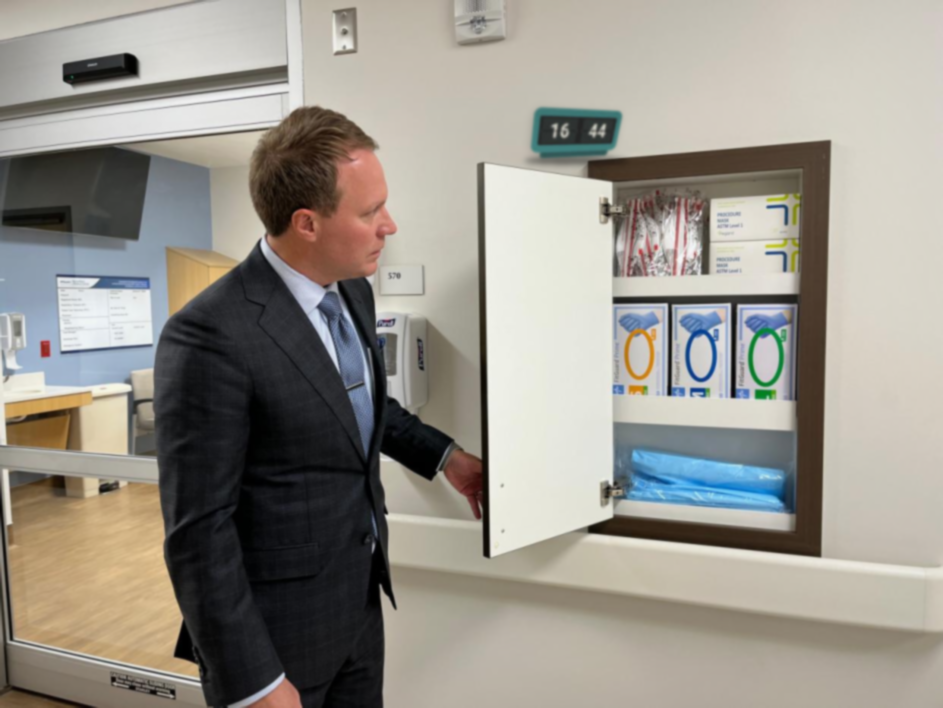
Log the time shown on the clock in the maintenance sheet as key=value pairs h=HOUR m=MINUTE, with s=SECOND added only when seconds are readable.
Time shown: h=16 m=44
